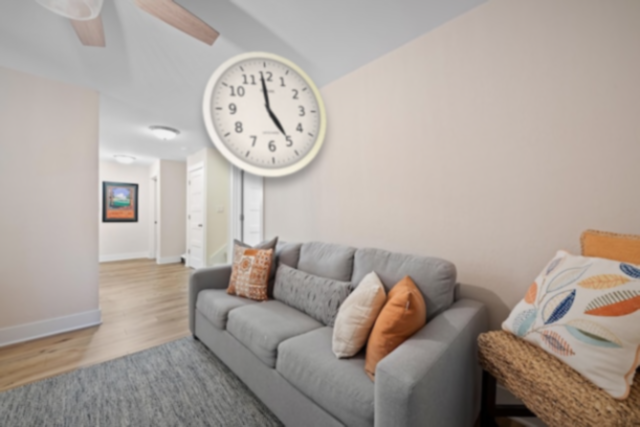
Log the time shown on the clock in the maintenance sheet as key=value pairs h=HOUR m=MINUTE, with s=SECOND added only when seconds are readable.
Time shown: h=4 m=59
